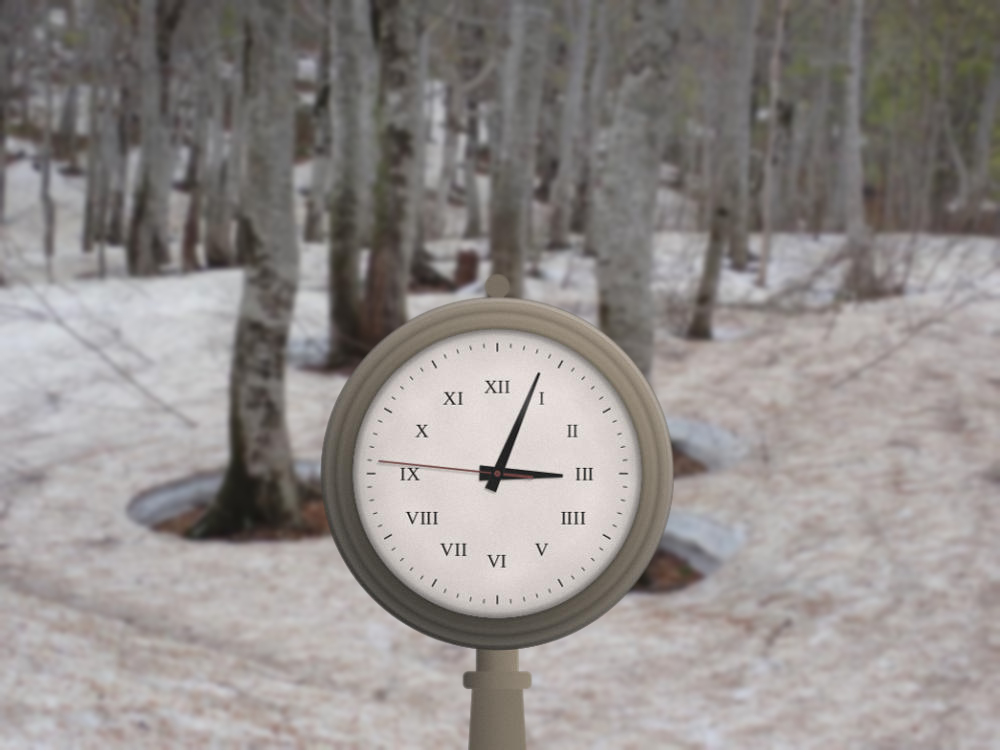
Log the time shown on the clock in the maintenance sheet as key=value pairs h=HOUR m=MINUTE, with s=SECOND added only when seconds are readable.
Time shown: h=3 m=3 s=46
